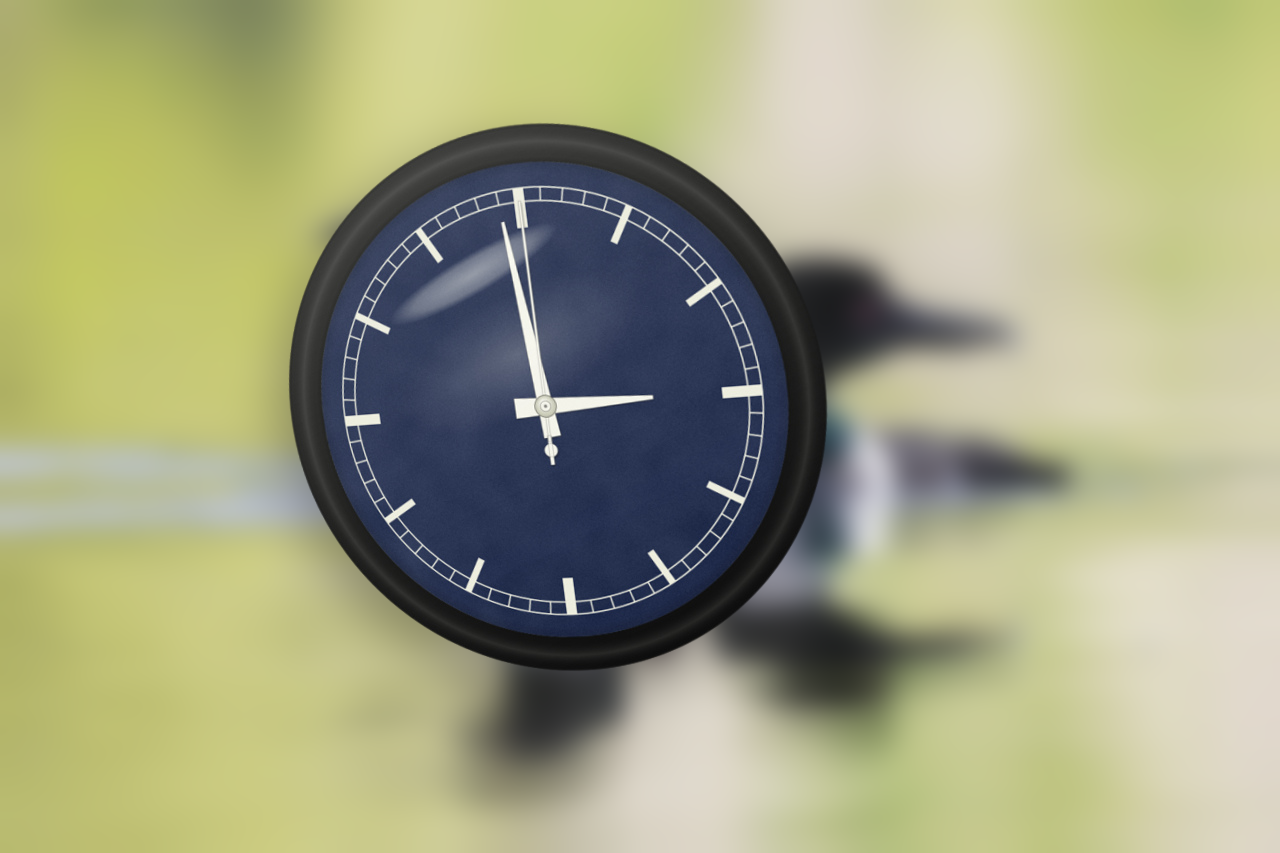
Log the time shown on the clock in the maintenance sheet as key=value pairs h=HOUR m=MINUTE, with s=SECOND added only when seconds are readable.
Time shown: h=2 m=59 s=0
